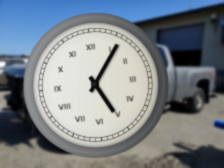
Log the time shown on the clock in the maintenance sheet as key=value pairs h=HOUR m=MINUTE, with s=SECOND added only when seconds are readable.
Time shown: h=5 m=6
